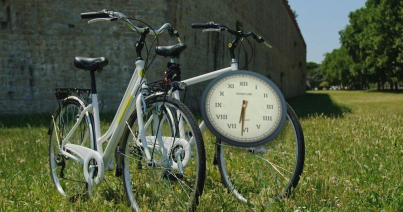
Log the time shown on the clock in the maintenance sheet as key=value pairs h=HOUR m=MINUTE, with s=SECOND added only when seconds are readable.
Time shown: h=6 m=31
